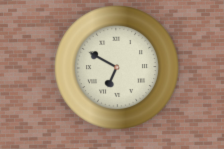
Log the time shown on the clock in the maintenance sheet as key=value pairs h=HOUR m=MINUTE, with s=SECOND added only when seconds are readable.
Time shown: h=6 m=50
